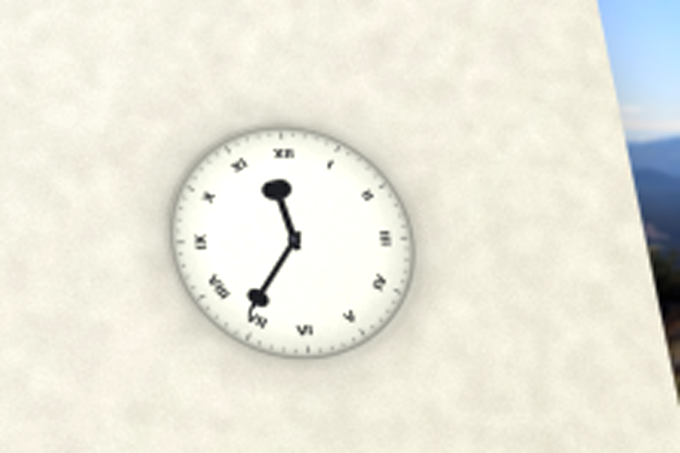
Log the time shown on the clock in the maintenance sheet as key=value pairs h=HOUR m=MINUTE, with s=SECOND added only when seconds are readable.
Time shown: h=11 m=36
